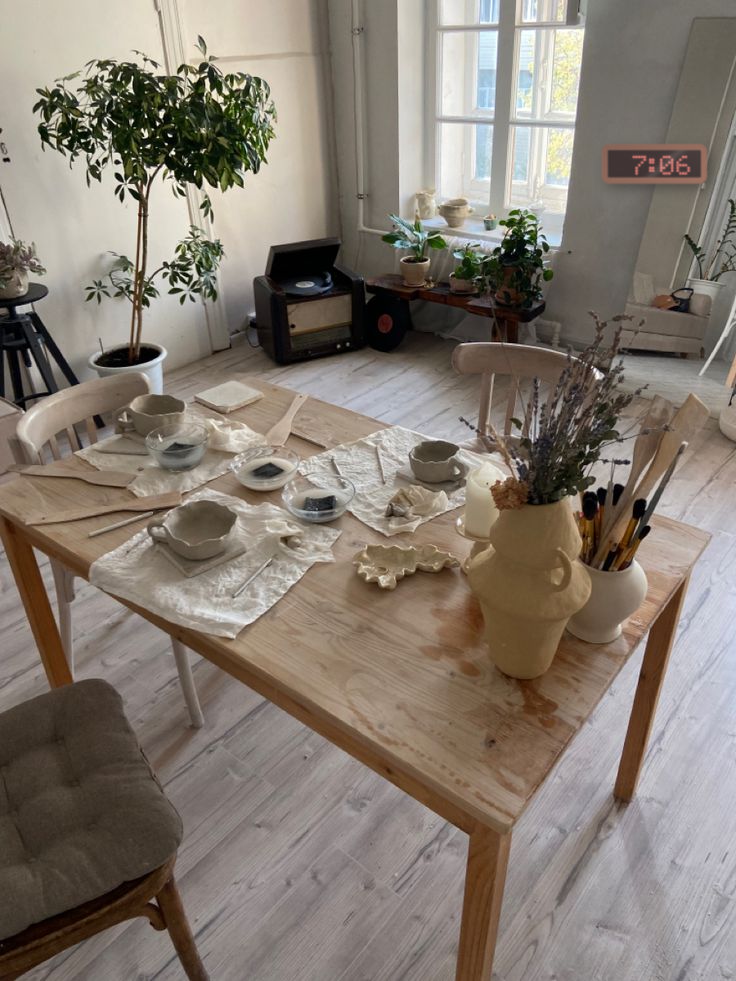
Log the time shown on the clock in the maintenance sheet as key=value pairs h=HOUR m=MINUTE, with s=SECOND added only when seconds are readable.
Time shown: h=7 m=6
